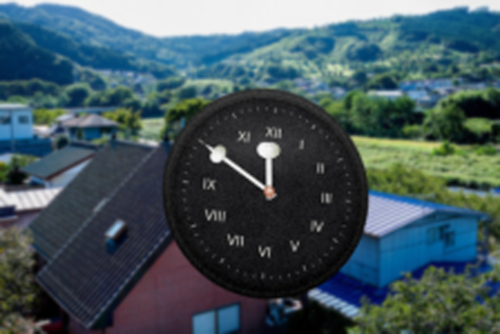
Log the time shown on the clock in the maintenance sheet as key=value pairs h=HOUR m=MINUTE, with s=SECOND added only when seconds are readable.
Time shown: h=11 m=50
